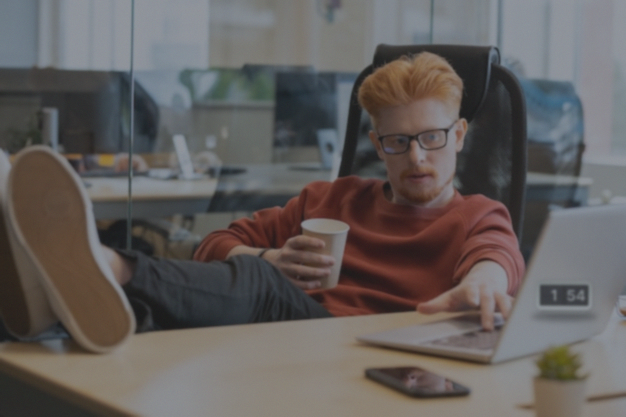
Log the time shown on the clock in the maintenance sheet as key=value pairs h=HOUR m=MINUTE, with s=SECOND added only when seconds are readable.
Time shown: h=1 m=54
